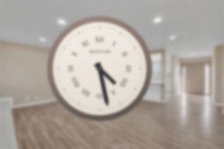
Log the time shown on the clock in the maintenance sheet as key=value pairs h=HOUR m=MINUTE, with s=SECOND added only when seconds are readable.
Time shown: h=4 m=28
